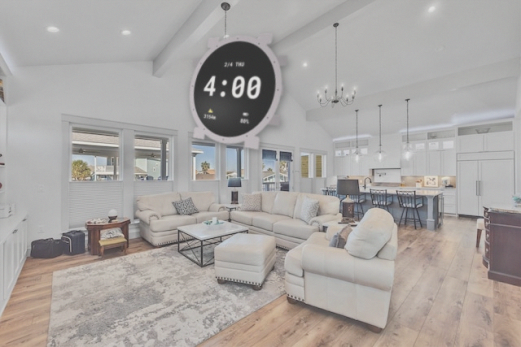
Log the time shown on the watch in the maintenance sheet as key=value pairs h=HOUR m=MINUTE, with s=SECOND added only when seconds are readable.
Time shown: h=4 m=0
